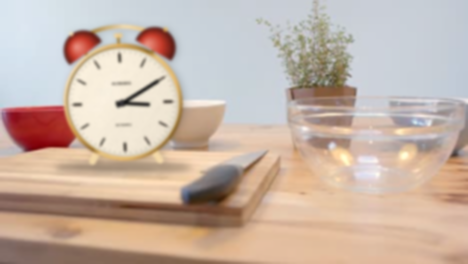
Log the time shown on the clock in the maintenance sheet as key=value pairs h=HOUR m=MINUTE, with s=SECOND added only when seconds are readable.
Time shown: h=3 m=10
